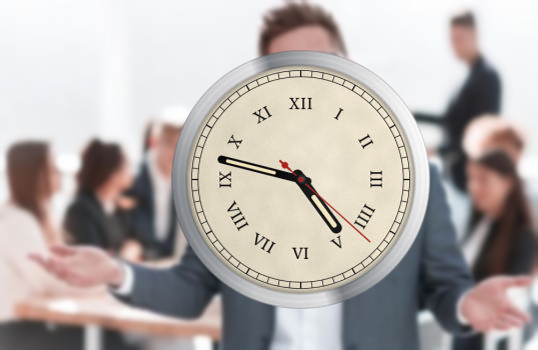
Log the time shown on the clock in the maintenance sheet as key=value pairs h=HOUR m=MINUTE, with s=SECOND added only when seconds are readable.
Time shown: h=4 m=47 s=22
